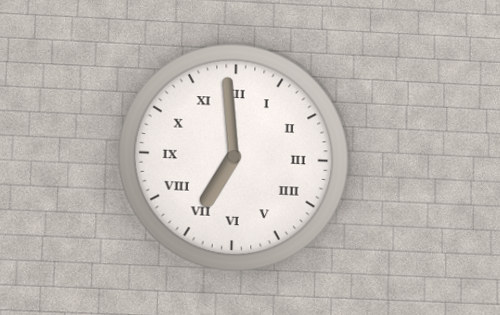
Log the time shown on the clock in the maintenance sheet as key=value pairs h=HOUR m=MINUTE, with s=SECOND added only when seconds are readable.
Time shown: h=6 m=59
